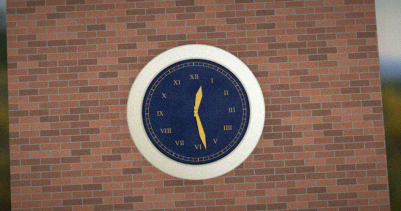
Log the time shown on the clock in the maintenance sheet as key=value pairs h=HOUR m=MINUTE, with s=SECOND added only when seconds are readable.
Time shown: h=12 m=28
